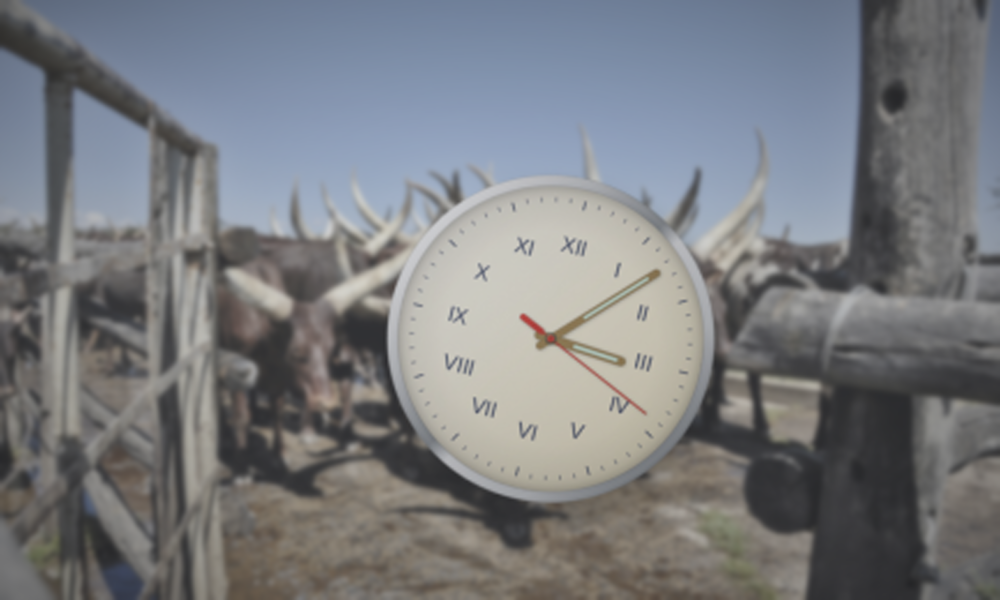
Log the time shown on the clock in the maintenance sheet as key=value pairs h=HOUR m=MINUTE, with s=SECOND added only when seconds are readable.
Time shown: h=3 m=7 s=19
